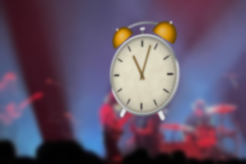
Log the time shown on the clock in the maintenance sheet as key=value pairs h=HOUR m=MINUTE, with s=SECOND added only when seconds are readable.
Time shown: h=11 m=3
